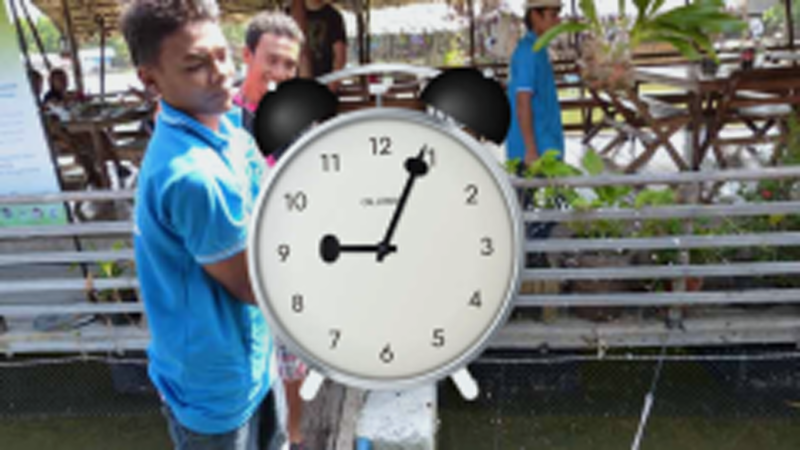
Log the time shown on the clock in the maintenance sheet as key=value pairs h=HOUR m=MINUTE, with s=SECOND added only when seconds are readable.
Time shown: h=9 m=4
